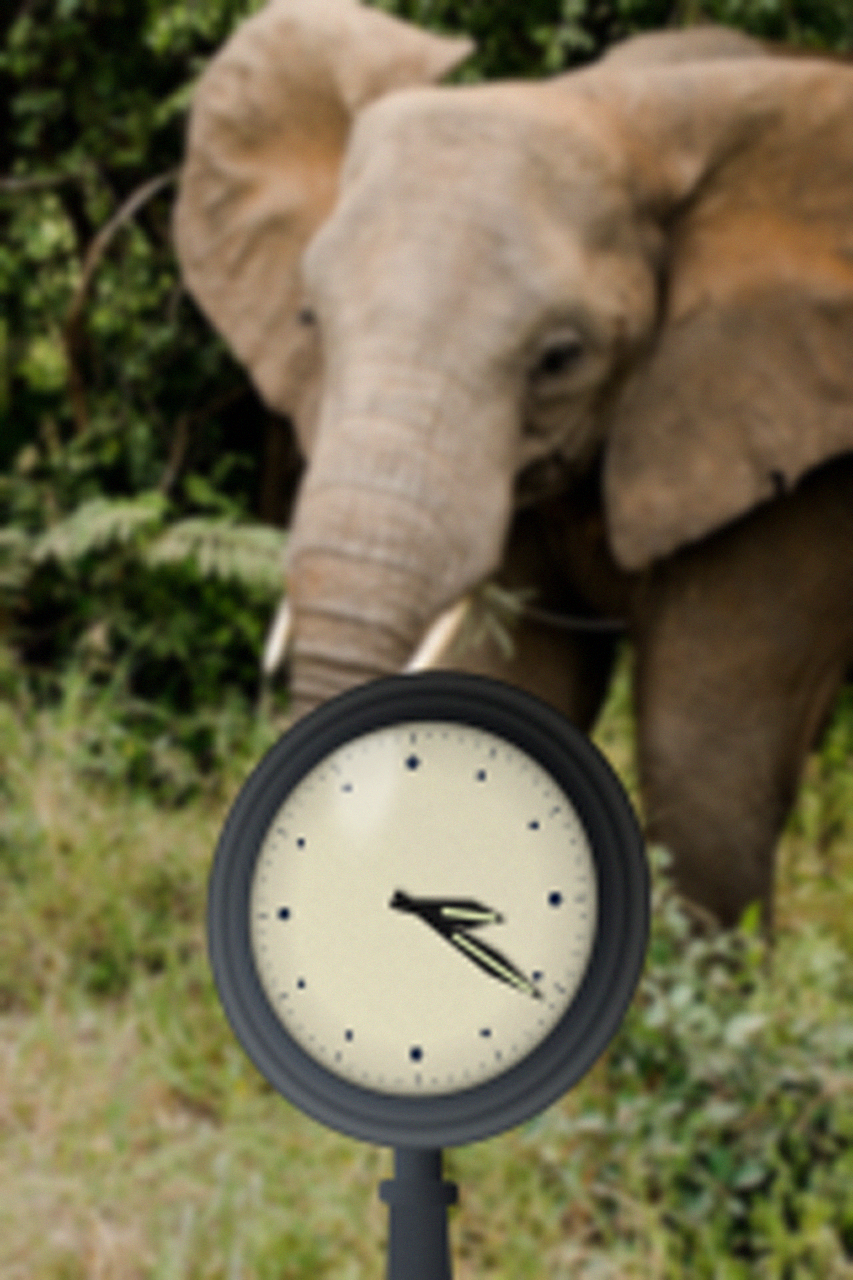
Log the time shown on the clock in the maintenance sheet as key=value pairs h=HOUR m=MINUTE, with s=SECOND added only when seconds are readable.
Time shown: h=3 m=21
